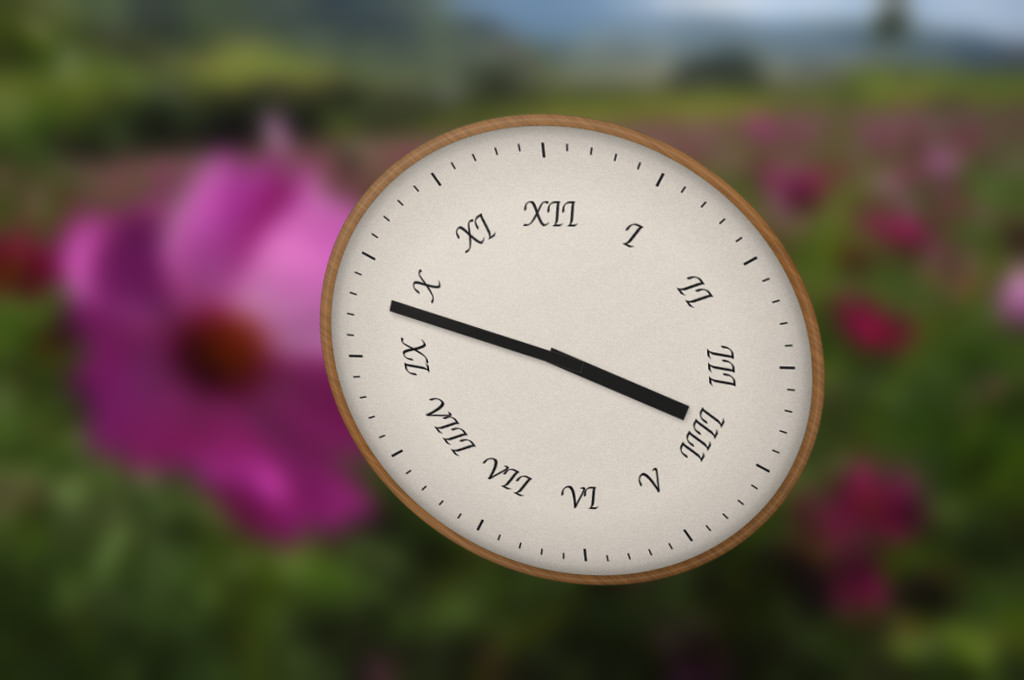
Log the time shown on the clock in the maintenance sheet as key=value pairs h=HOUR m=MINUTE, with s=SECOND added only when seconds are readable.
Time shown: h=3 m=48
